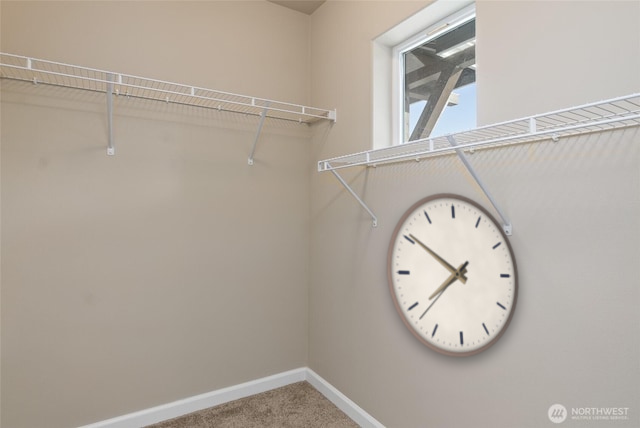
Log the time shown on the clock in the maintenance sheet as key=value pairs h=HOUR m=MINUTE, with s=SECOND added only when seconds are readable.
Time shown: h=7 m=50 s=38
